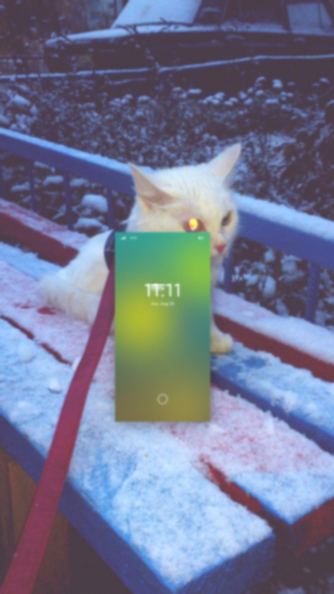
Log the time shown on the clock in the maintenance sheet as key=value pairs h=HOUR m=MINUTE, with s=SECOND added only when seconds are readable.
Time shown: h=11 m=11
